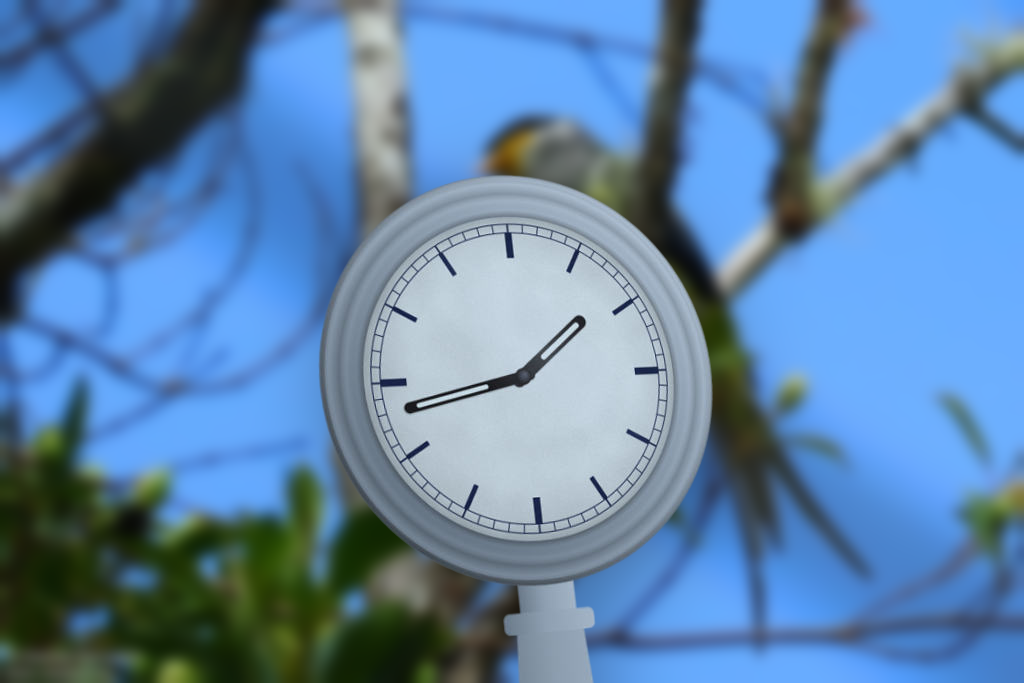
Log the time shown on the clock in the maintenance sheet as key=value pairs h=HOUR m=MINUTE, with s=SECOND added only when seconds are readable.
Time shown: h=1 m=43
